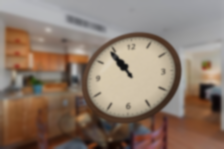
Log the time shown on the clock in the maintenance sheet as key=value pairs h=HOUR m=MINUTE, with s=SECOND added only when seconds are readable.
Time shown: h=10 m=54
